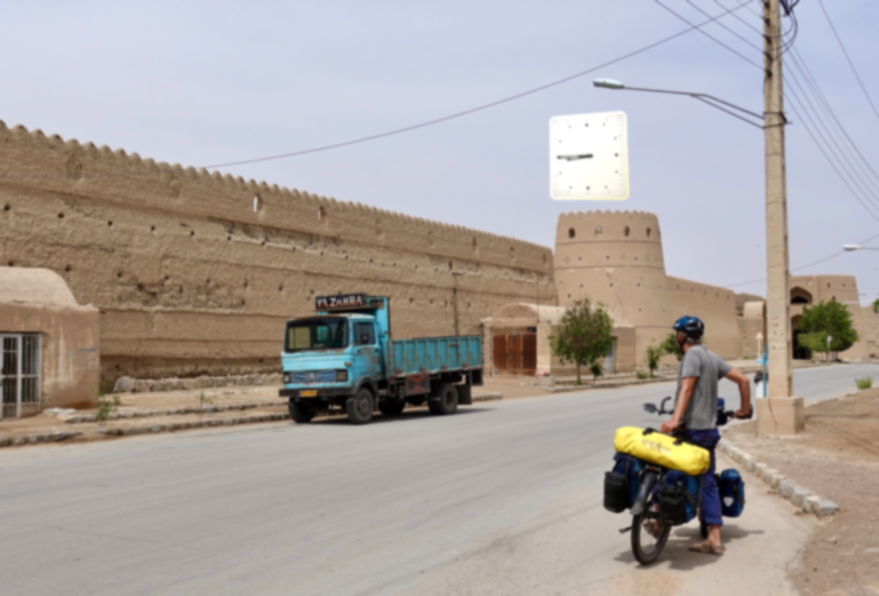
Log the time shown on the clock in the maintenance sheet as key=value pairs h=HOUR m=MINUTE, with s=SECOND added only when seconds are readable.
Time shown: h=8 m=45
